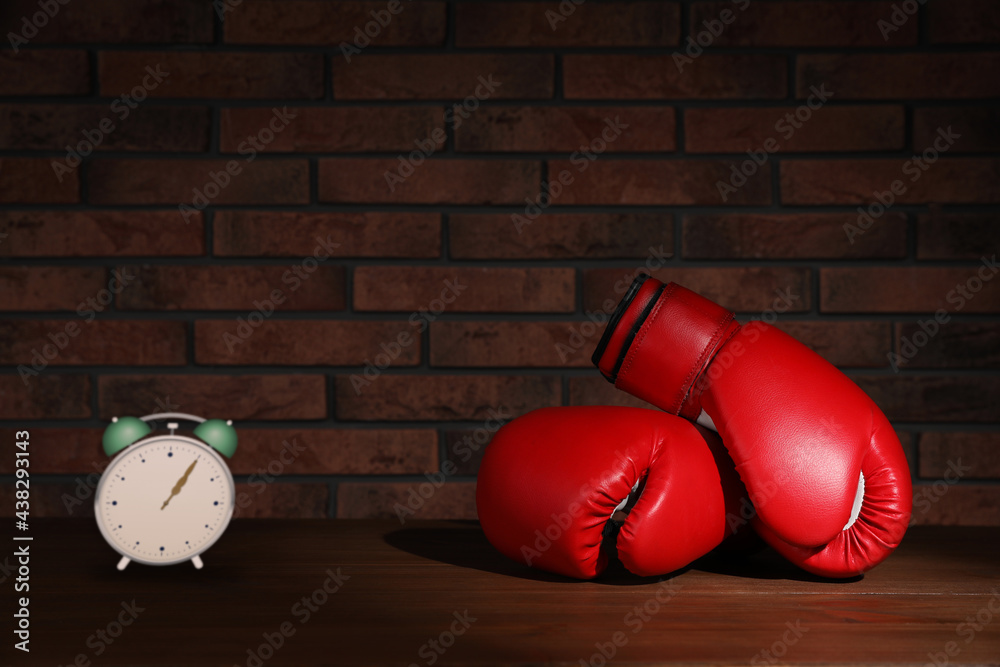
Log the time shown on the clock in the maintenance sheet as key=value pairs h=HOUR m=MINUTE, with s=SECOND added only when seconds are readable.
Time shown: h=1 m=5
